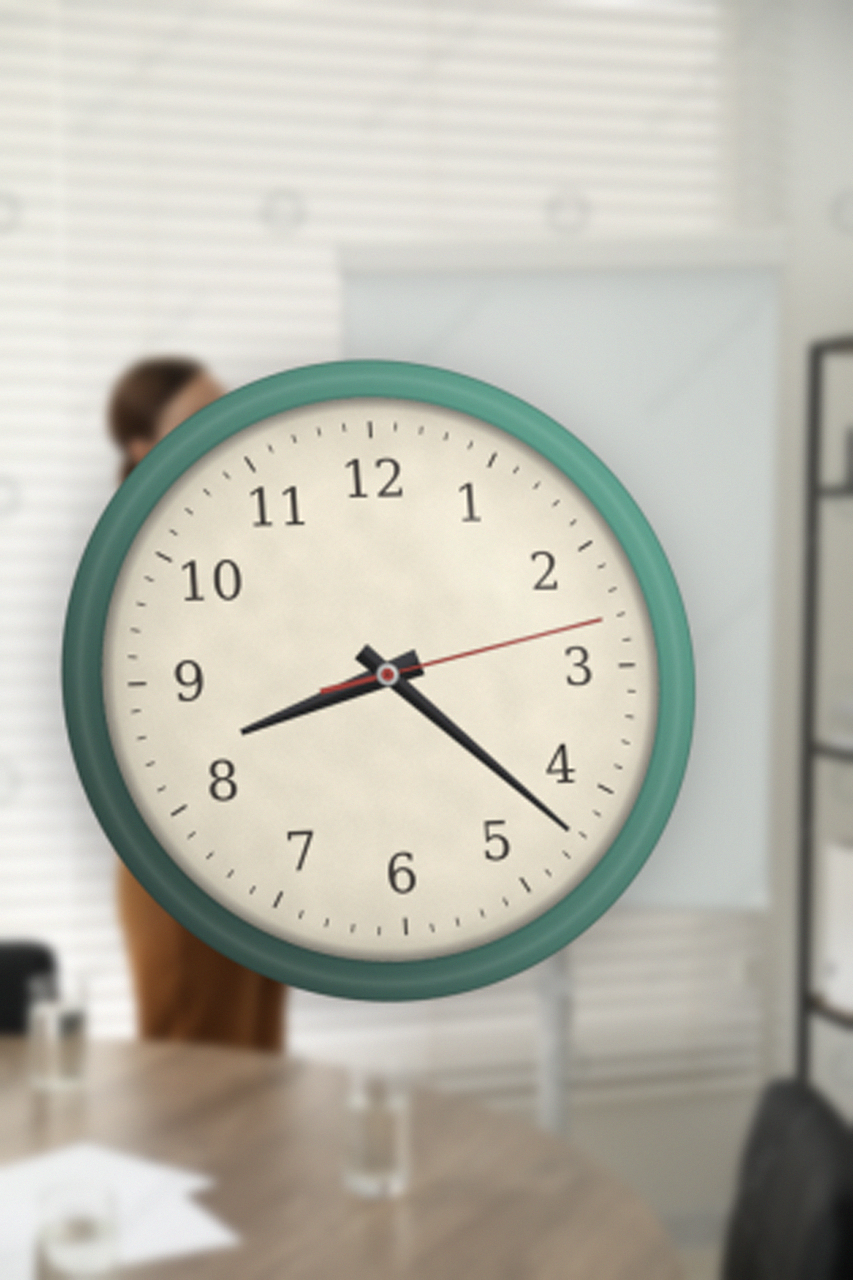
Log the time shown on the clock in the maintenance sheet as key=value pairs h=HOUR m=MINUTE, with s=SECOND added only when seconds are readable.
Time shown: h=8 m=22 s=13
